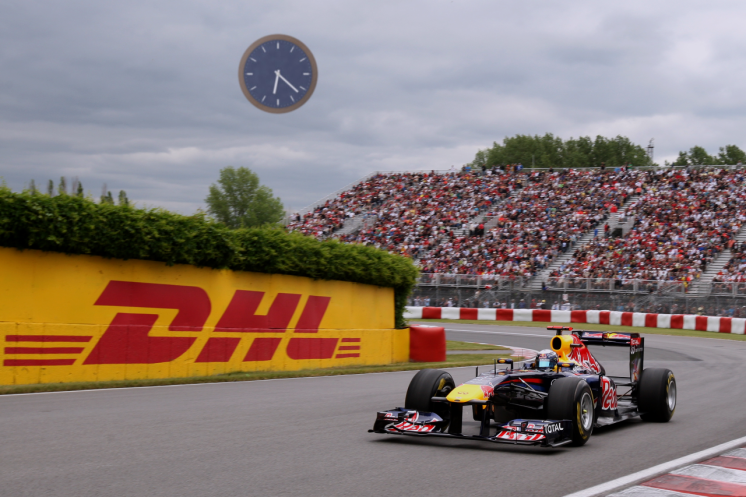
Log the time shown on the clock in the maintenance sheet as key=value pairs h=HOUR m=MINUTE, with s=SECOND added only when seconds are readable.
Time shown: h=6 m=22
